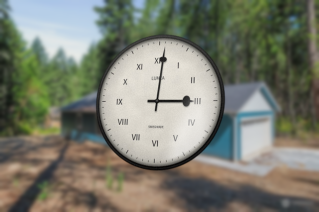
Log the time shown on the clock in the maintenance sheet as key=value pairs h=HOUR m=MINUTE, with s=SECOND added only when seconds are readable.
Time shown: h=3 m=1
